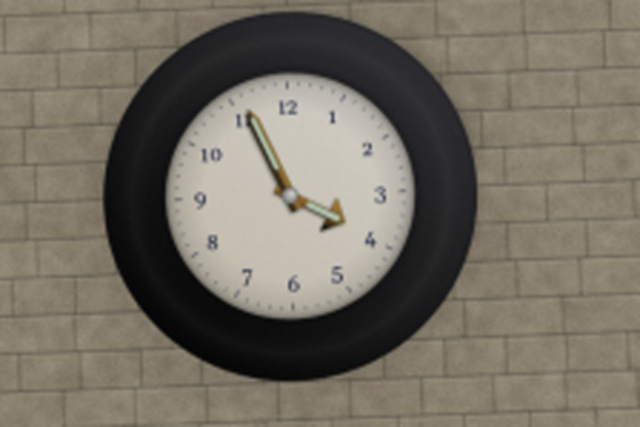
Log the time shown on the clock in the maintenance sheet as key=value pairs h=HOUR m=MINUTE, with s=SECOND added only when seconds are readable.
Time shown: h=3 m=56
